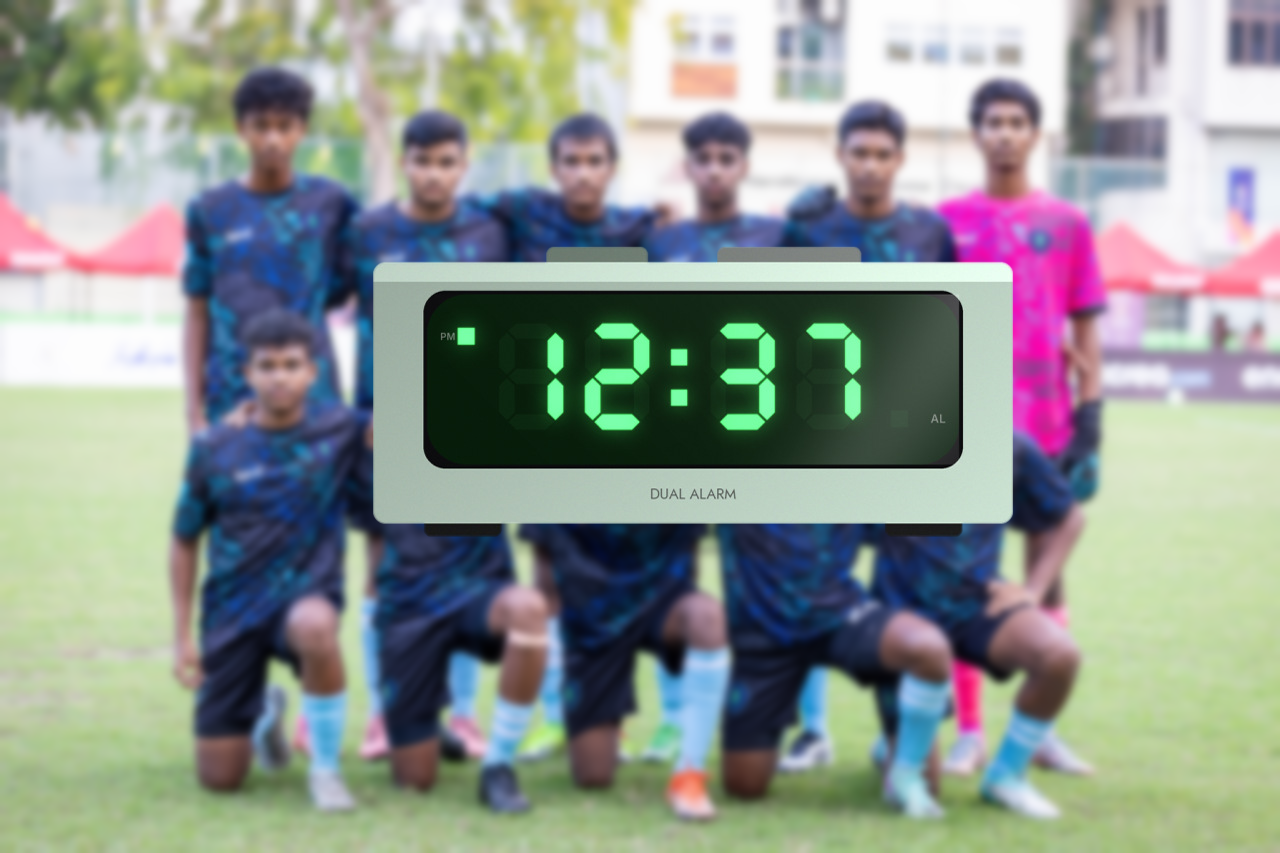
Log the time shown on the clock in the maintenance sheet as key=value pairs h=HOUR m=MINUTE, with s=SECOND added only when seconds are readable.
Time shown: h=12 m=37
